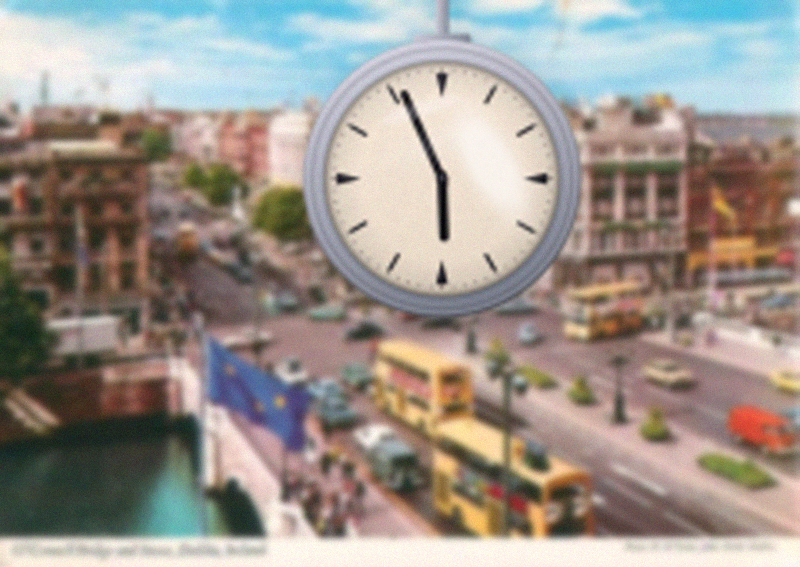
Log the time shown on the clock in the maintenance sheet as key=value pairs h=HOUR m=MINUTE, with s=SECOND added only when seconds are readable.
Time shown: h=5 m=56
